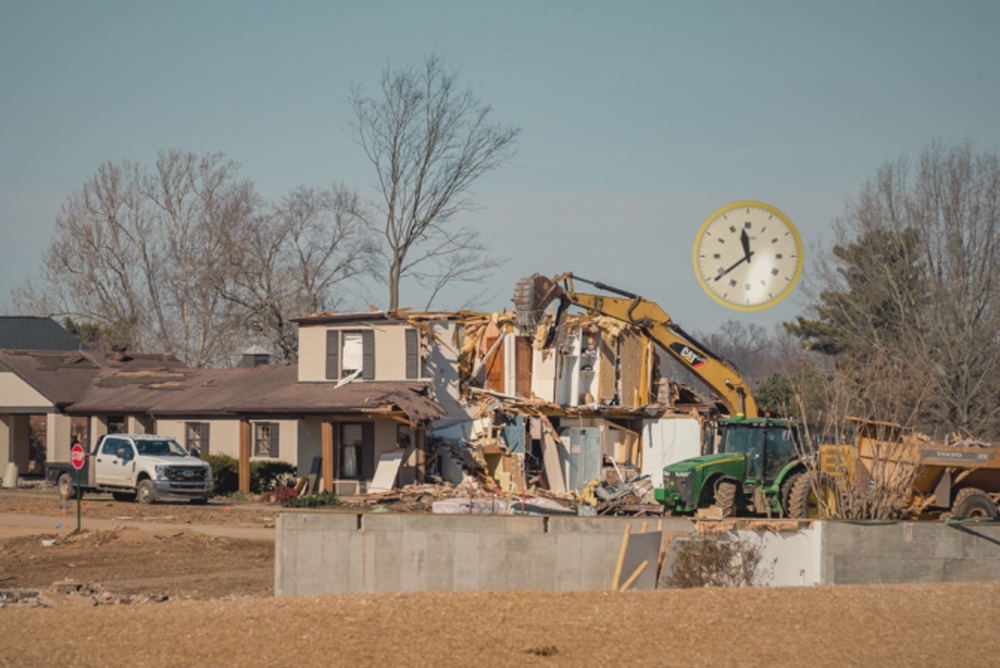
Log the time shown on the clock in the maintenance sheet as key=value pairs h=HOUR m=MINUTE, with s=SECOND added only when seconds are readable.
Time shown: h=11 m=39
